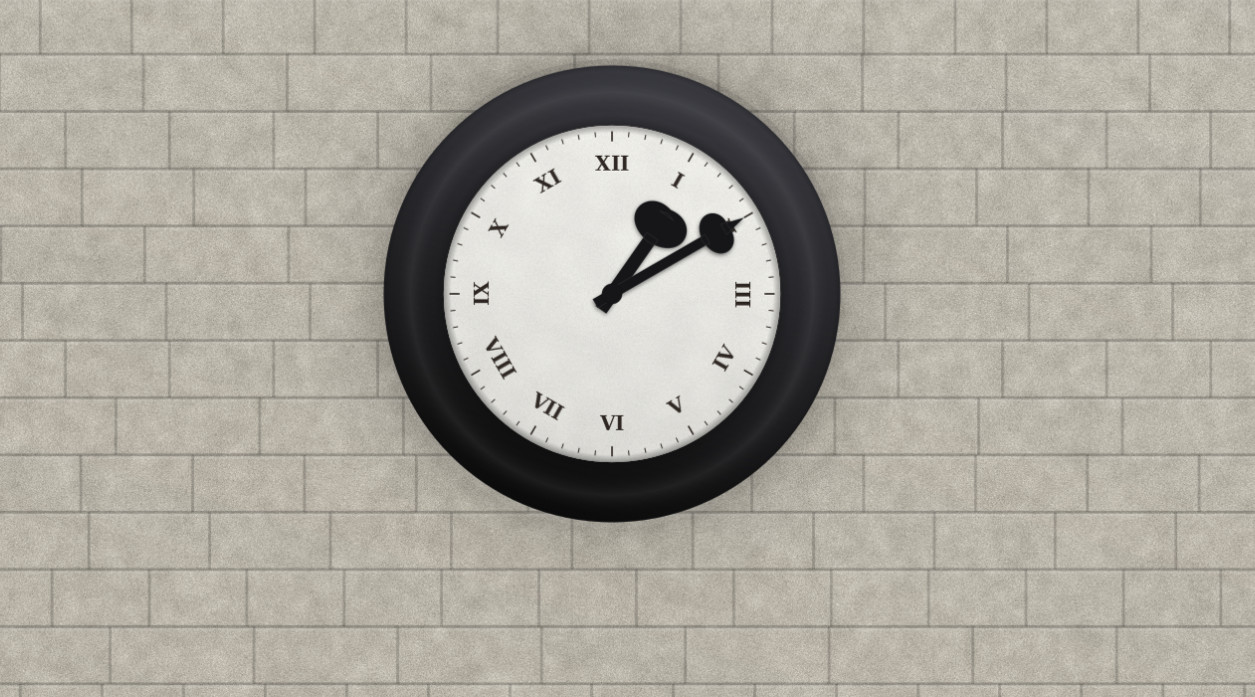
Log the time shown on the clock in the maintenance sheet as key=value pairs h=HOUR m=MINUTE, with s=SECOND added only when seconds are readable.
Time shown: h=1 m=10
